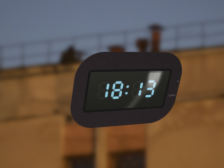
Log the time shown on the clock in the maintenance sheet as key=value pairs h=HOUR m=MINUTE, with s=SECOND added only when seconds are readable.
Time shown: h=18 m=13
